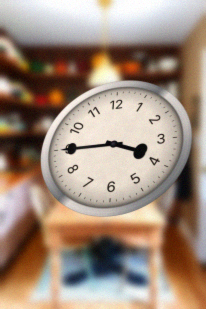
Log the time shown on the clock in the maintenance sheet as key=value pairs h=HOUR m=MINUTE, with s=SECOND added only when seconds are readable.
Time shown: h=3 m=45
